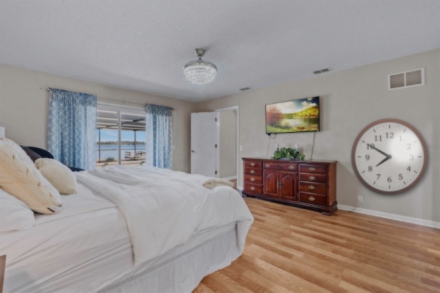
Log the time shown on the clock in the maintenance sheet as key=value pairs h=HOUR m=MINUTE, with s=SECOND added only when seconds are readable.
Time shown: h=7 m=50
